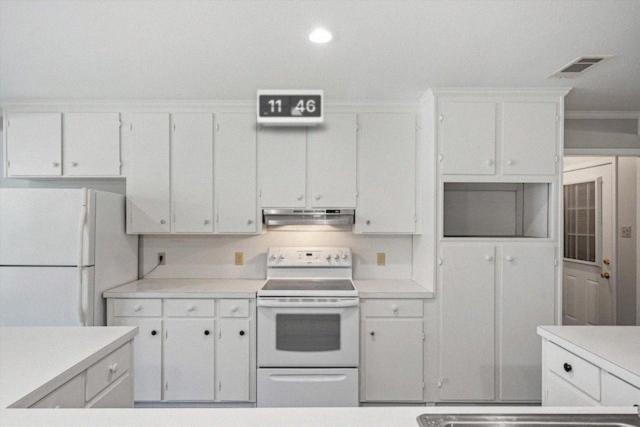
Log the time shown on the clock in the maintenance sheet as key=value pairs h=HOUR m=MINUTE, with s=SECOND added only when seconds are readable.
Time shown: h=11 m=46
